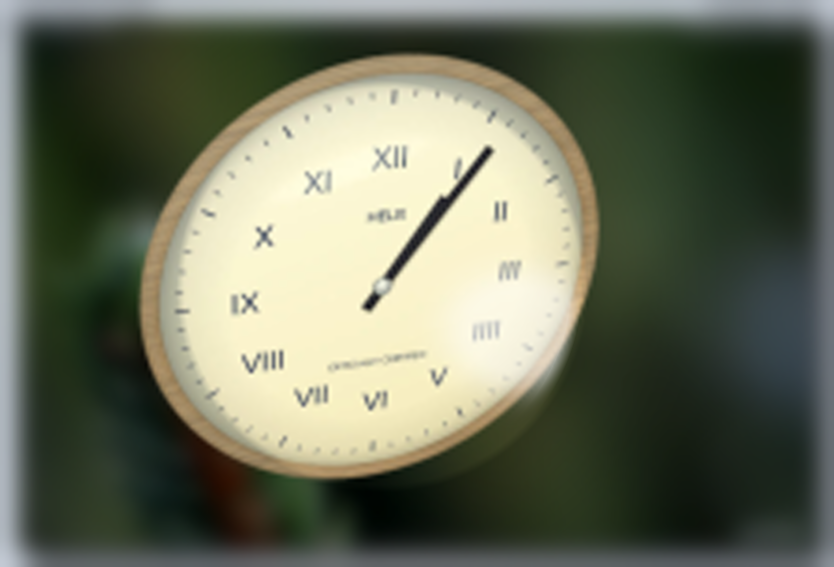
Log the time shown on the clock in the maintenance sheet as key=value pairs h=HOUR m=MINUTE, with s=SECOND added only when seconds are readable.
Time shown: h=1 m=6
